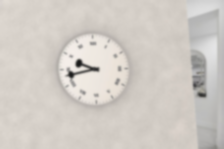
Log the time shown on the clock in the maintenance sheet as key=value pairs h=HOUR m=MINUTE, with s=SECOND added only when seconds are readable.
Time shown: h=9 m=43
